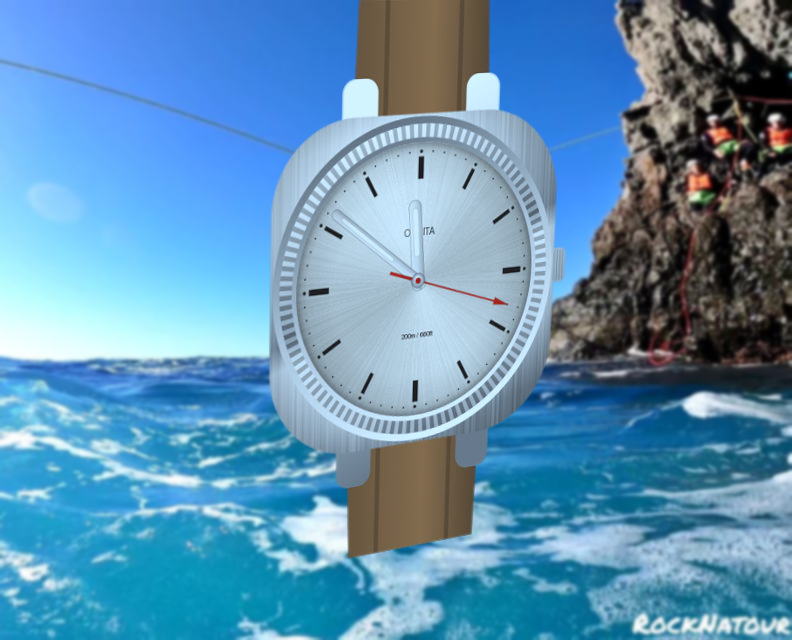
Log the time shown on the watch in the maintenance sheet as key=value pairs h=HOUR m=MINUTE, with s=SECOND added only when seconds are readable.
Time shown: h=11 m=51 s=18
